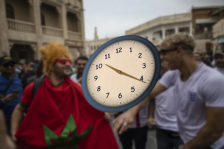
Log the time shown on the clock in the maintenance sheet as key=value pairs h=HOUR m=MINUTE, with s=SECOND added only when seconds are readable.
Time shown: h=10 m=21
